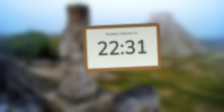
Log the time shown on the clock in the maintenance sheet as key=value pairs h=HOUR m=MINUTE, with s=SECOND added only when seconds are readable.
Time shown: h=22 m=31
